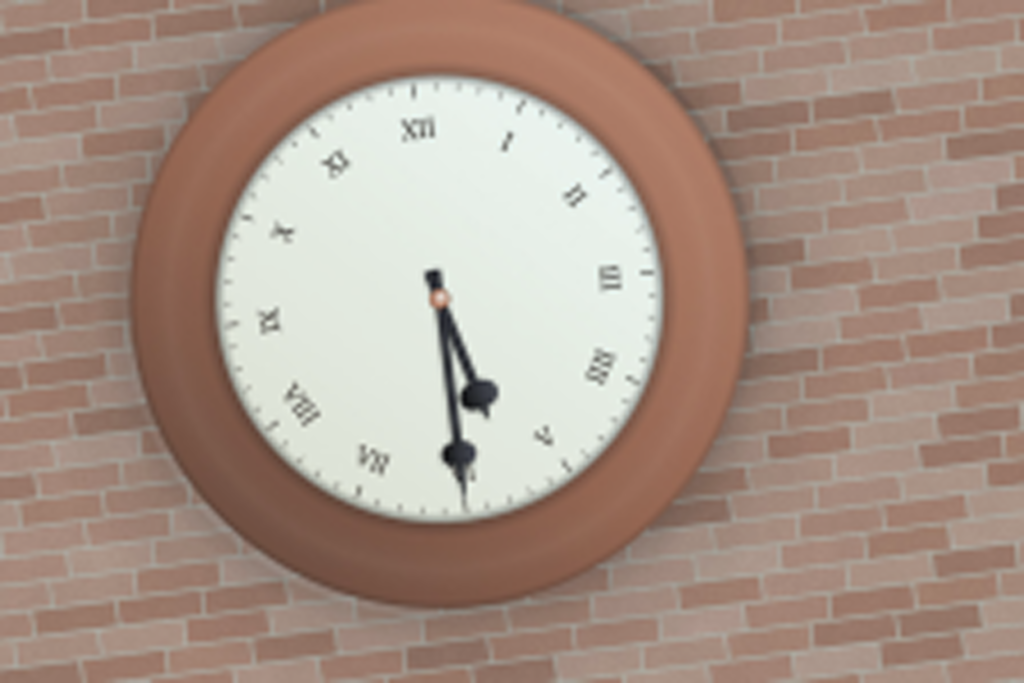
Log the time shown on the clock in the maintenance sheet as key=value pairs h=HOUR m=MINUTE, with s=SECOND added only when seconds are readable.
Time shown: h=5 m=30
